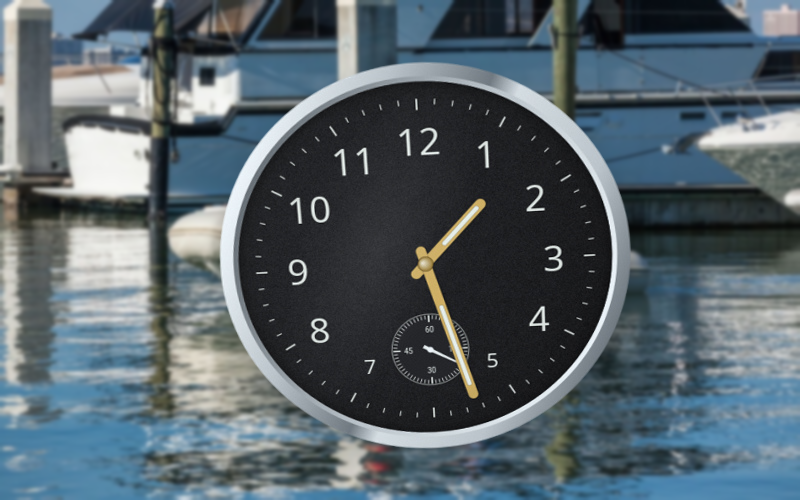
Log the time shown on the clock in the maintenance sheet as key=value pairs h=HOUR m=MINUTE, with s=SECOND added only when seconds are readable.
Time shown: h=1 m=27 s=20
